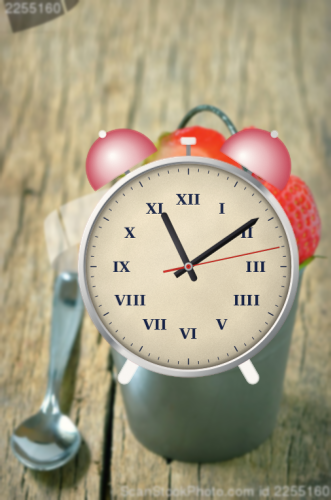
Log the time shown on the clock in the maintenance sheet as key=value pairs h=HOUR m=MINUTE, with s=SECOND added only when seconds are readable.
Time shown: h=11 m=9 s=13
